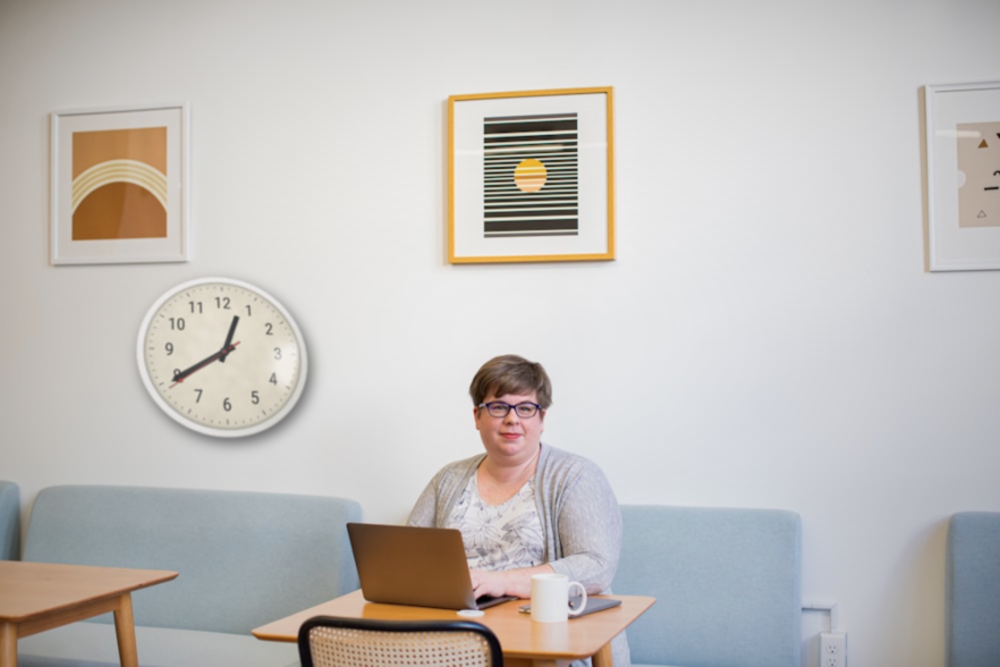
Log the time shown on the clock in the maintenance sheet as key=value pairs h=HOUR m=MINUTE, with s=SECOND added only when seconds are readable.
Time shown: h=12 m=39 s=39
